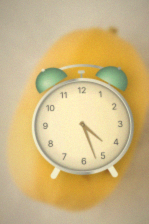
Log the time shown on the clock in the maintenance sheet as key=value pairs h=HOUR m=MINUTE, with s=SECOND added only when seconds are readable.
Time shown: h=4 m=27
